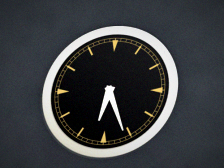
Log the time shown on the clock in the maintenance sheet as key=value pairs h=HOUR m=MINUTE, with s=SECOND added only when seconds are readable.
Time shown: h=6 m=26
